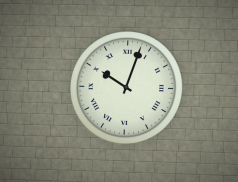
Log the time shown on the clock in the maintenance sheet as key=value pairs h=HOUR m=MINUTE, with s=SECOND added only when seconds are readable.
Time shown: h=10 m=3
